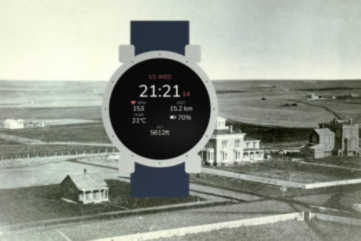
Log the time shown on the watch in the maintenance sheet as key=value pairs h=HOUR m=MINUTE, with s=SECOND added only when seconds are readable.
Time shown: h=21 m=21
